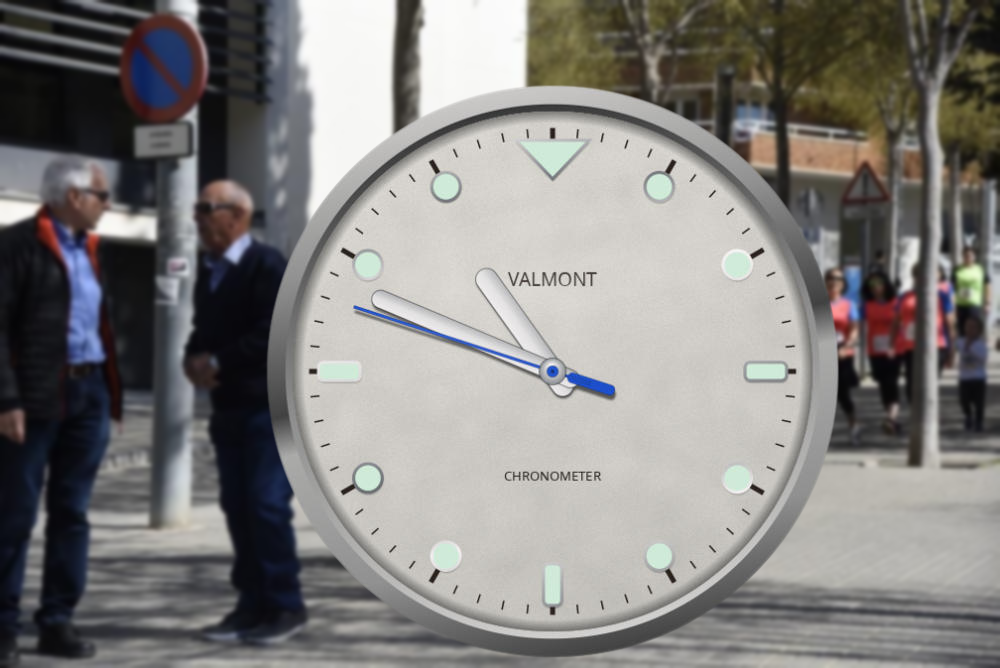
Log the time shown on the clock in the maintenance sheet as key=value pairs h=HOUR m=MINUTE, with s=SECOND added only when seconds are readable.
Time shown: h=10 m=48 s=48
